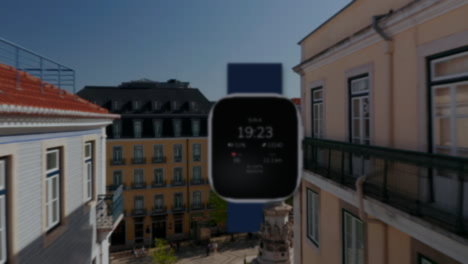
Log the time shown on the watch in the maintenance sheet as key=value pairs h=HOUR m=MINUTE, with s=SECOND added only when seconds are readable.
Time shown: h=19 m=23
